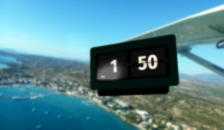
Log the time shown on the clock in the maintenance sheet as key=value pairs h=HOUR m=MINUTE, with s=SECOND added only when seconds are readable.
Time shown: h=1 m=50
